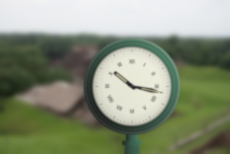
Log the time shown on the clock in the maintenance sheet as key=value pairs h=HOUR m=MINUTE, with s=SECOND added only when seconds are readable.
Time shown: h=10 m=17
